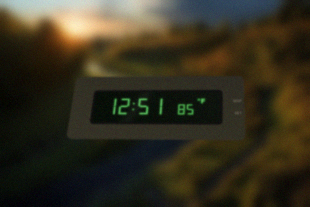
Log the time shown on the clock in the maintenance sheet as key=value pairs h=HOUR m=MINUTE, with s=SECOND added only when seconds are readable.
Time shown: h=12 m=51
